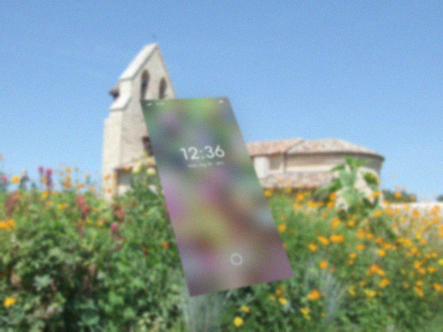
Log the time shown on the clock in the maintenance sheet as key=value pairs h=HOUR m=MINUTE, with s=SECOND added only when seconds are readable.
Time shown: h=12 m=36
